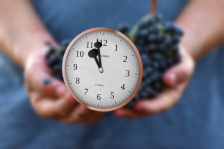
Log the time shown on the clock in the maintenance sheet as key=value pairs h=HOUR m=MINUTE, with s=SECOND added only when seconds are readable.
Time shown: h=10 m=58
